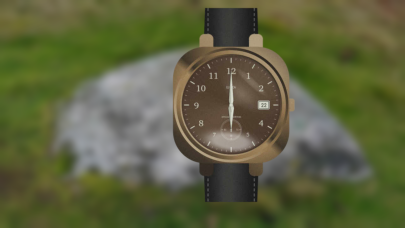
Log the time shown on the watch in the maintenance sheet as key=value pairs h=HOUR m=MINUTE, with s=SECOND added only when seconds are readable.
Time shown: h=6 m=0
